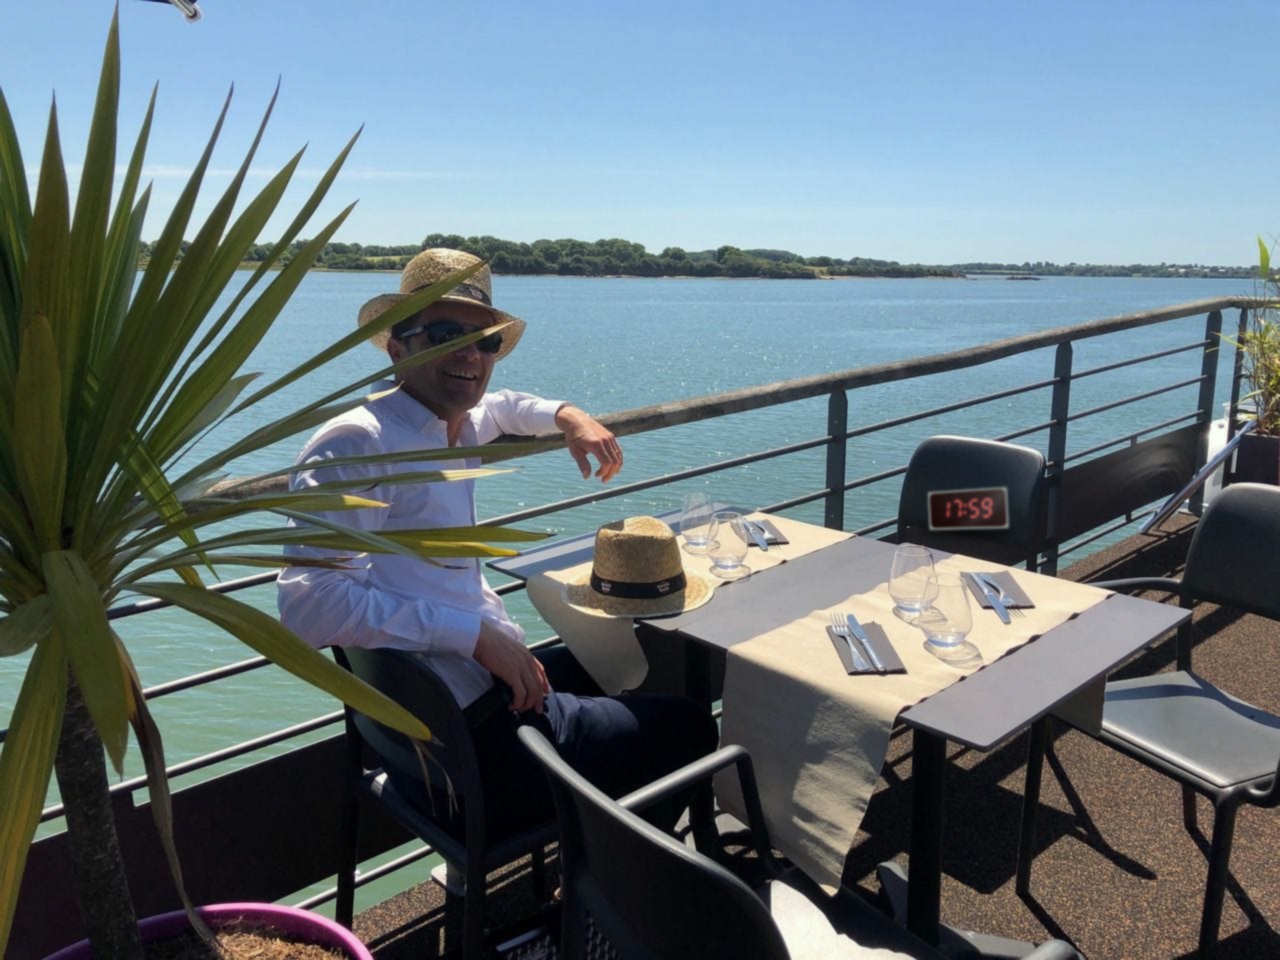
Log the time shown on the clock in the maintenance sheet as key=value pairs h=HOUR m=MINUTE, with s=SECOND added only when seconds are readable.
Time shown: h=17 m=59
